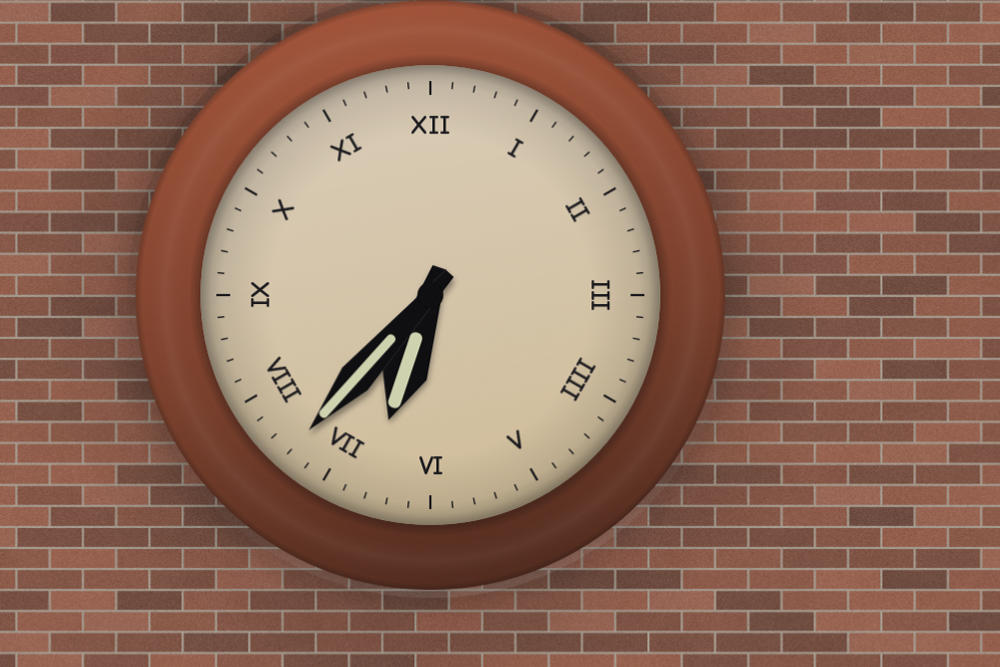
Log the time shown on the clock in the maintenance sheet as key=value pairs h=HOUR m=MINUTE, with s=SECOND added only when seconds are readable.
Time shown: h=6 m=37
